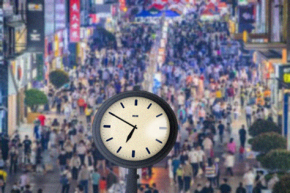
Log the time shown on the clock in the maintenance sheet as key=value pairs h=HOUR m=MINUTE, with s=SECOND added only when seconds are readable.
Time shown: h=6 m=50
